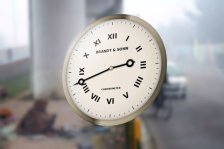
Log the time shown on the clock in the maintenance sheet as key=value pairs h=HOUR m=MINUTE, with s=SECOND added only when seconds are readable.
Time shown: h=2 m=42
